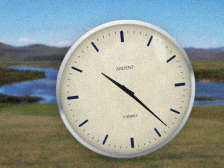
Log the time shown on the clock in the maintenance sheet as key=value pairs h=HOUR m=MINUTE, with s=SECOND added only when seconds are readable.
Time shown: h=10 m=23
